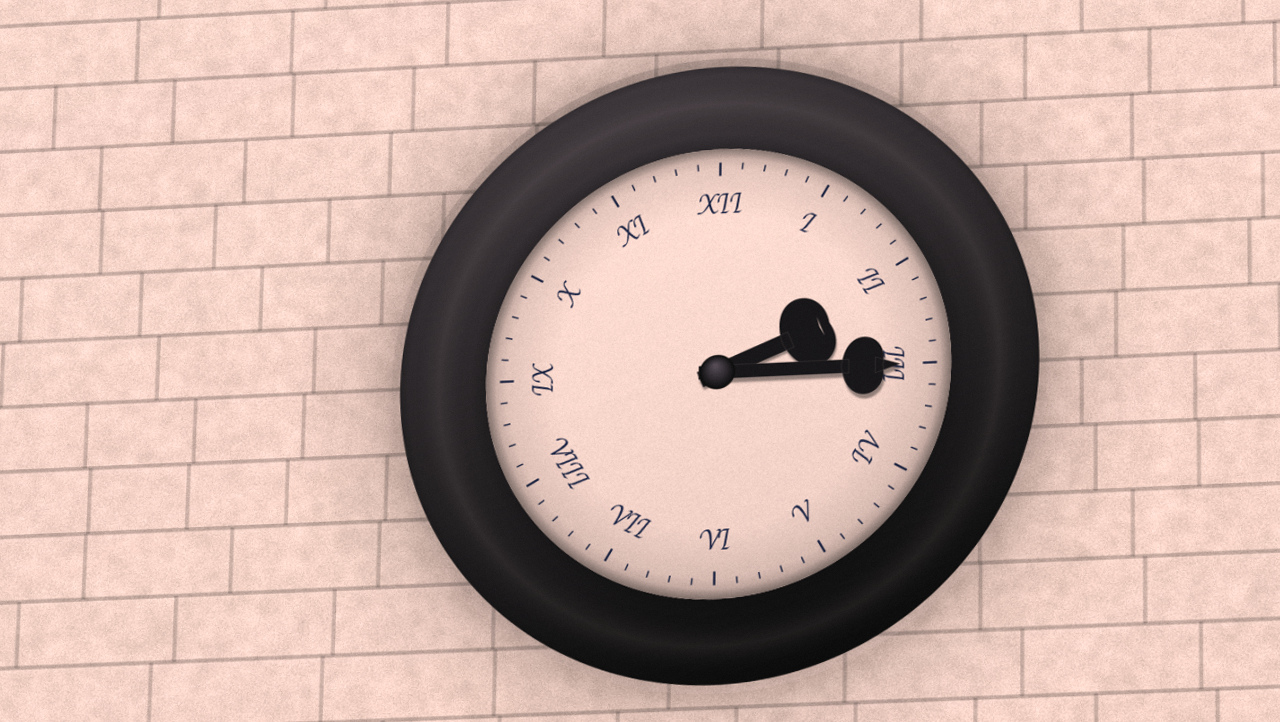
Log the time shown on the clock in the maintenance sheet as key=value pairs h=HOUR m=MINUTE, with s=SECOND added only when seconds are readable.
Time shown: h=2 m=15
